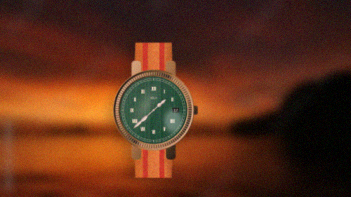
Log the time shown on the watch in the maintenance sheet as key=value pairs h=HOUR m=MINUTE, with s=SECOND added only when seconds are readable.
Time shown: h=1 m=38
